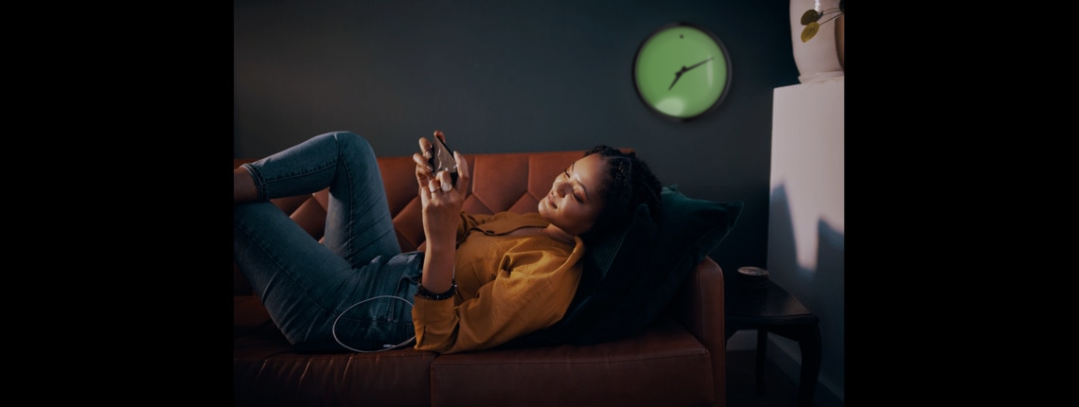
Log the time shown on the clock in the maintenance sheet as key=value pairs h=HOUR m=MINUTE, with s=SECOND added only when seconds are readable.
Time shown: h=7 m=11
